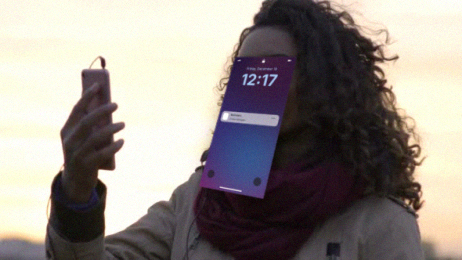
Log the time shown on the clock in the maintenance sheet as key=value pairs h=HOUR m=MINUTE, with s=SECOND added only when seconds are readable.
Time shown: h=12 m=17
